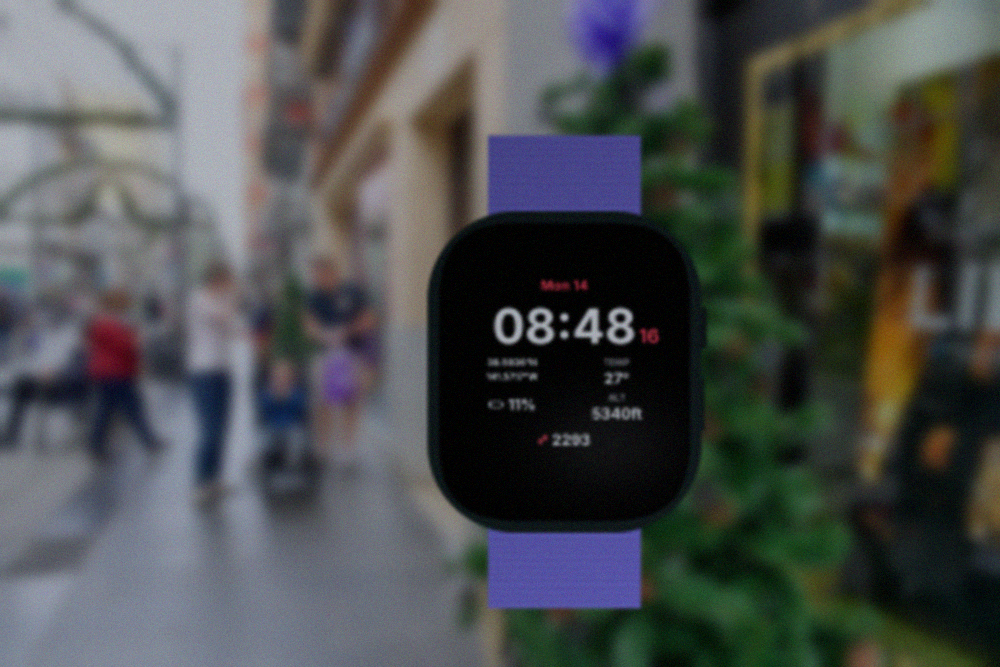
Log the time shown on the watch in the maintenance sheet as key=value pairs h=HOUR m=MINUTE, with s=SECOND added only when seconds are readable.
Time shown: h=8 m=48
